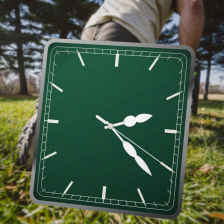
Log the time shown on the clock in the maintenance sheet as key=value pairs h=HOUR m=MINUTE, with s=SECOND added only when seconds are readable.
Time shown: h=2 m=22 s=20
